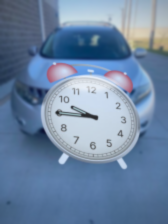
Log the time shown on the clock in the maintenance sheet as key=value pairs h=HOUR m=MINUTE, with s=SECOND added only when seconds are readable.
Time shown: h=9 m=45
